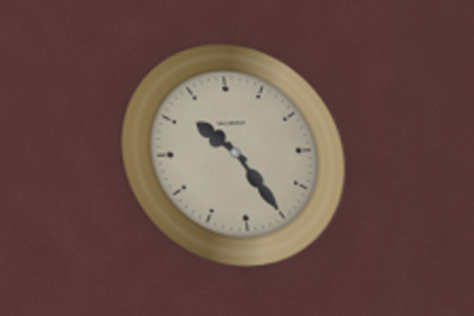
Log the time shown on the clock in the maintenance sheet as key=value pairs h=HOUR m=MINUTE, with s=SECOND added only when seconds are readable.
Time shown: h=10 m=25
